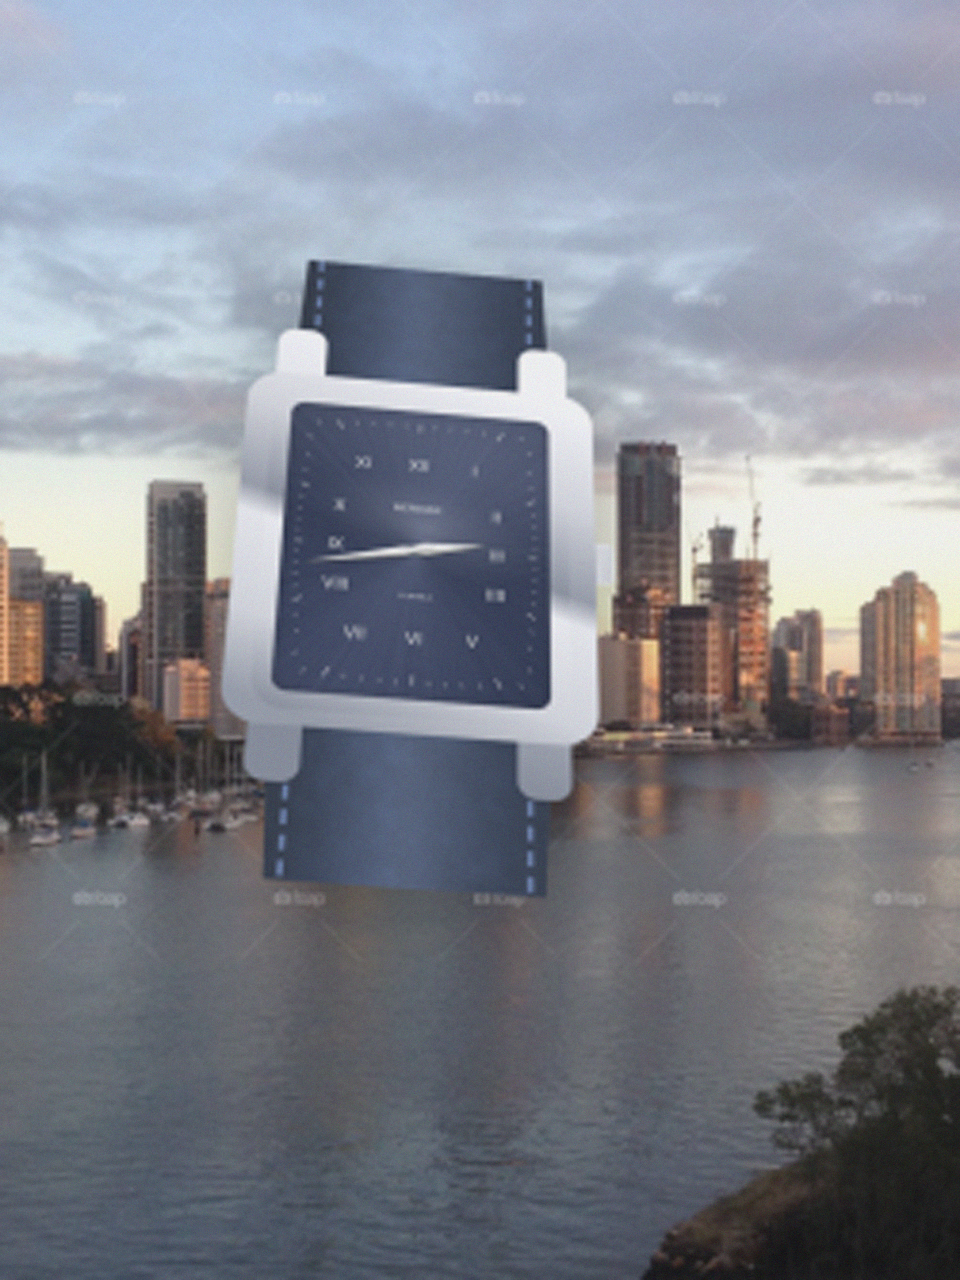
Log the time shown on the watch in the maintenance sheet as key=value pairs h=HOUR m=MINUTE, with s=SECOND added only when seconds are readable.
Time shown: h=2 m=43
